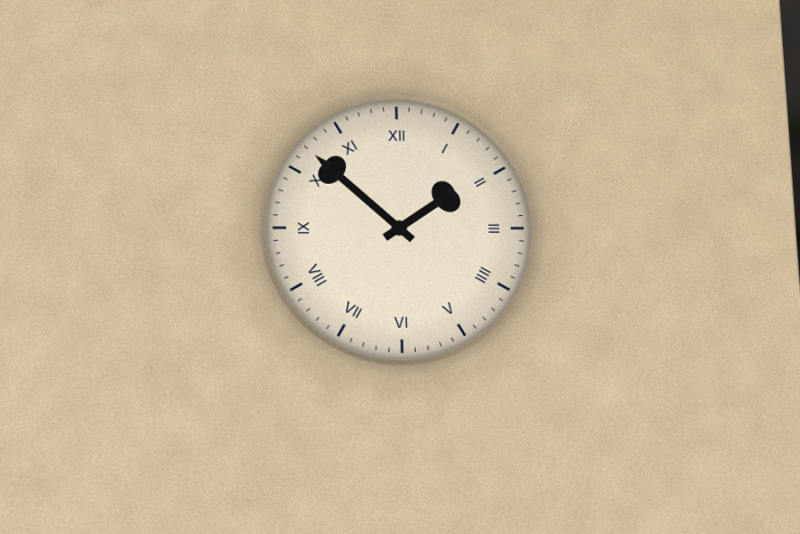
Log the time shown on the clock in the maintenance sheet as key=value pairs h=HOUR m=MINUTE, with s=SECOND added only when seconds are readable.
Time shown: h=1 m=52
